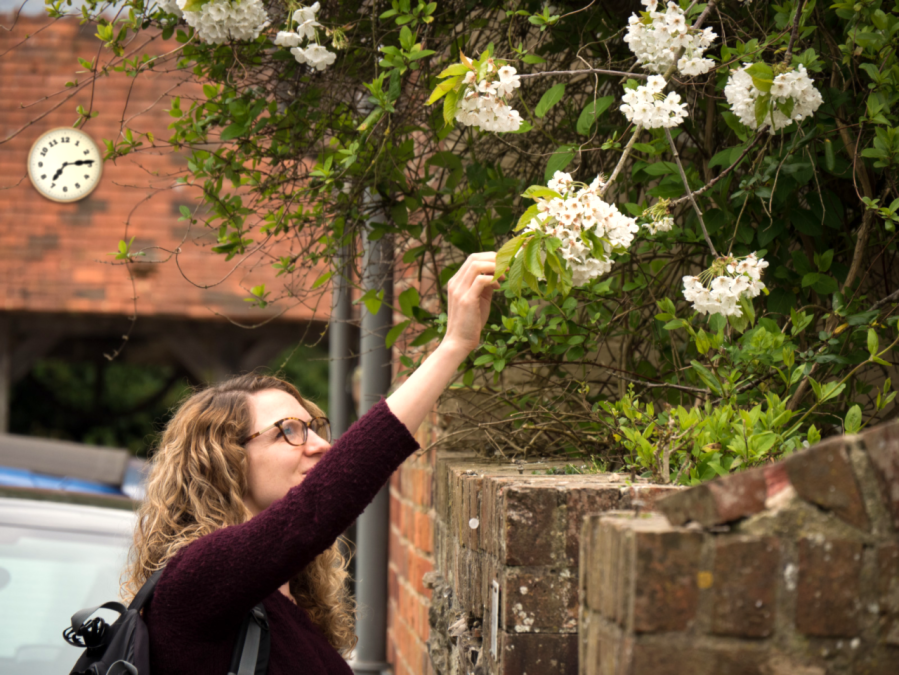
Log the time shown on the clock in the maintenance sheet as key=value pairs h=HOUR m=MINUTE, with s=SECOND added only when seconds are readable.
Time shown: h=7 m=14
